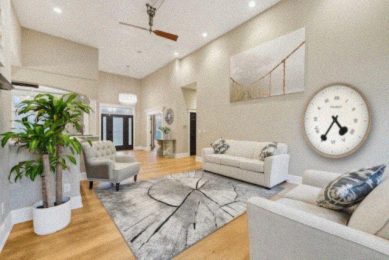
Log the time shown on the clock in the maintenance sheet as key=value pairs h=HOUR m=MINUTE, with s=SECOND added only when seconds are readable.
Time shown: h=4 m=35
